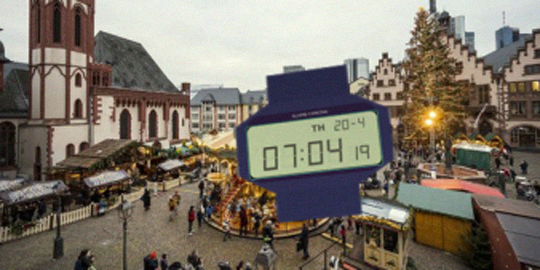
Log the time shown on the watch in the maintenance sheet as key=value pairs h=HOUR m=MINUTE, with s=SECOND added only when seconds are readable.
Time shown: h=7 m=4 s=19
